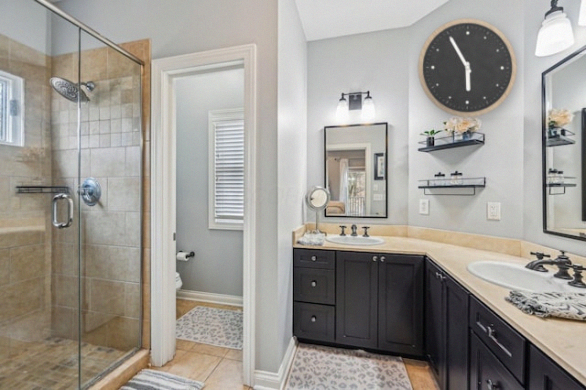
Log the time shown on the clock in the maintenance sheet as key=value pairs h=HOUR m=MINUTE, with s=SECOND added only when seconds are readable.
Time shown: h=5 m=55
